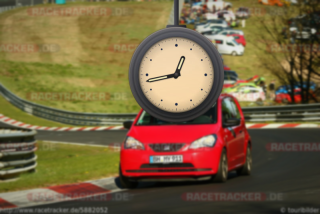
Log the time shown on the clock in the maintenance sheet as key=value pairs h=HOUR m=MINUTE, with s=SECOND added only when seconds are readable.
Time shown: h=12 m=43
